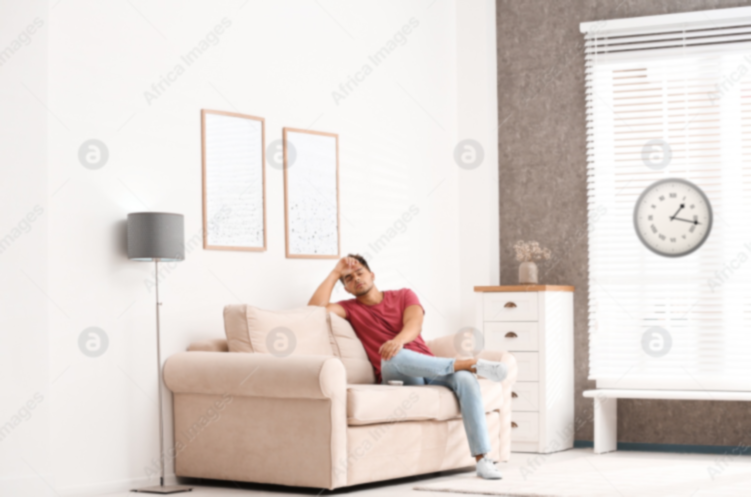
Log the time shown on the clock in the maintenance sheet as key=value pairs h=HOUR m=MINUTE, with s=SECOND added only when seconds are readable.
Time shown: h=1 m=17
